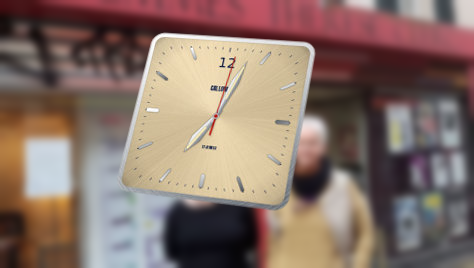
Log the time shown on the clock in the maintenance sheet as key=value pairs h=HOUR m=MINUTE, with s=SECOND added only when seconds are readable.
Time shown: h=7 m=3 s=1
